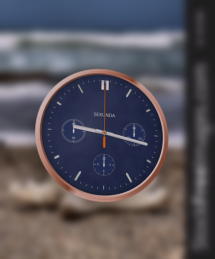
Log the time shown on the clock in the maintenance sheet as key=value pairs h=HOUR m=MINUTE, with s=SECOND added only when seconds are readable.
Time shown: h=9 m=17
